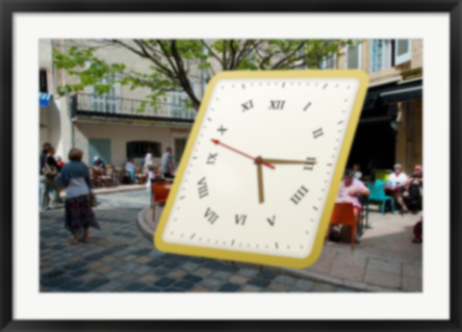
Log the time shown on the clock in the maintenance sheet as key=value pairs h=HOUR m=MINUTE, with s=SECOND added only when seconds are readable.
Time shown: h=5 m=14 s=48
